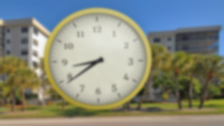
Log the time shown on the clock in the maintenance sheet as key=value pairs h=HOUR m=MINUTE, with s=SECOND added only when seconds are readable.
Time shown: h=8 m=39
